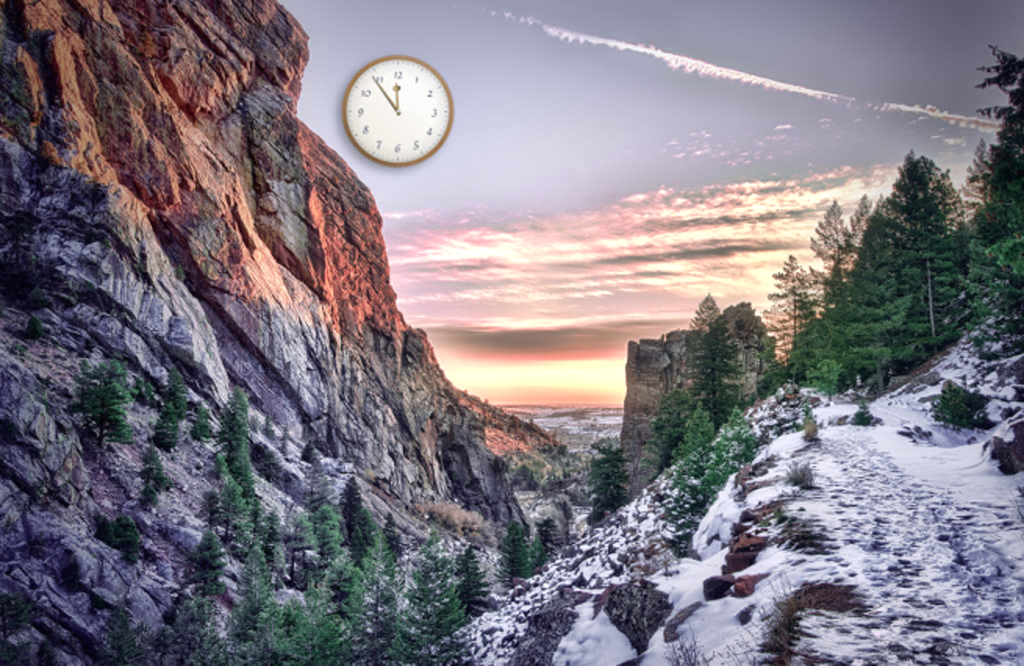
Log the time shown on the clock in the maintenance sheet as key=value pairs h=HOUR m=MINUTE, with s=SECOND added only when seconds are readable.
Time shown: h=11 m=54
